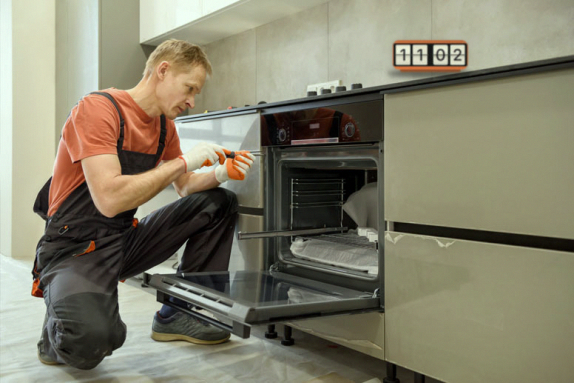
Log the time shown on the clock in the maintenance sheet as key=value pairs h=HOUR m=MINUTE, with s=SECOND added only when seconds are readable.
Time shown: h=11 m=2
